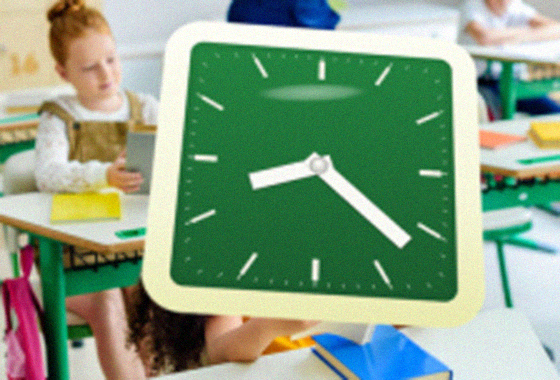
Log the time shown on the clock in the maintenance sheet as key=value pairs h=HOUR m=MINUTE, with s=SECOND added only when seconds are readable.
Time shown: h=8 m=22
